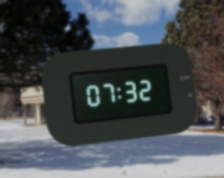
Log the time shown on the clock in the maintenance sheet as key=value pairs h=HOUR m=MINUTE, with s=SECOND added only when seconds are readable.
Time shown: h=7 m=32
